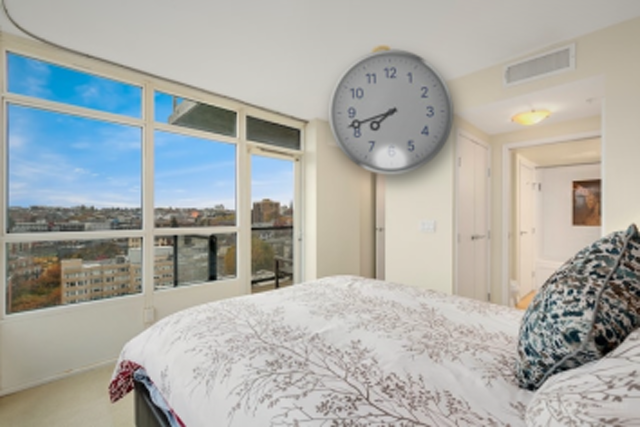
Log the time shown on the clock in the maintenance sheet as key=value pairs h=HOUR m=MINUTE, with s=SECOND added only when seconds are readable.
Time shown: h=7 m=42
